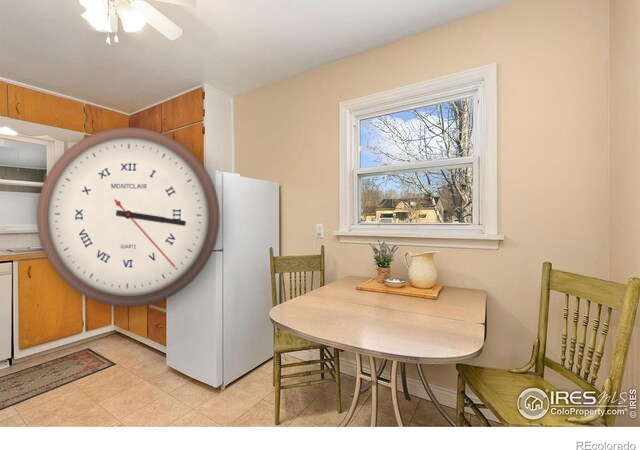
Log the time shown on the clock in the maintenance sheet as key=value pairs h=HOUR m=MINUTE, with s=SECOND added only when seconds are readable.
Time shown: h=3 m=16 s=23
